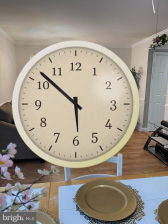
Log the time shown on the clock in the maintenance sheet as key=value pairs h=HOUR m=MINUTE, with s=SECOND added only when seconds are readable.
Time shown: h=5 m=52
